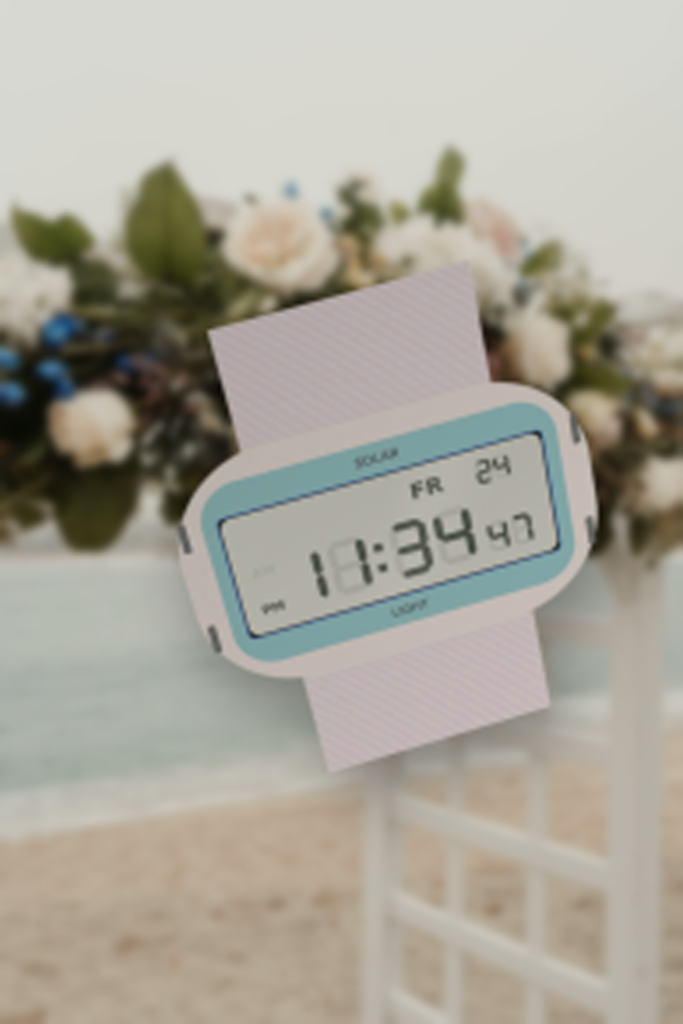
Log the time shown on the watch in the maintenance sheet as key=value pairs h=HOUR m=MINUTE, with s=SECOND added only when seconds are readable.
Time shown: h=11 m=34 s=47
